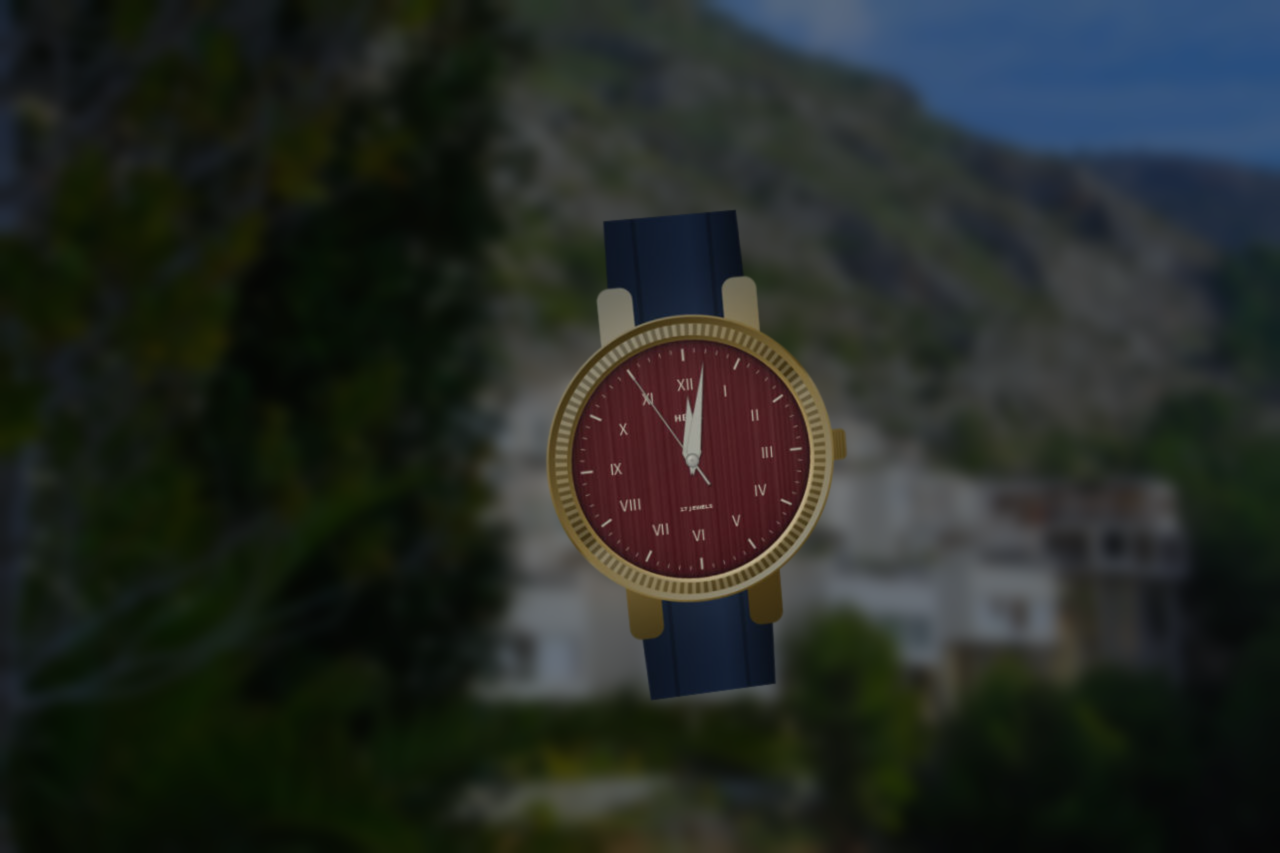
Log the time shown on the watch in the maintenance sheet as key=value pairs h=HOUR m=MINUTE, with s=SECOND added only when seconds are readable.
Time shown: h=12 m=1 s=55
